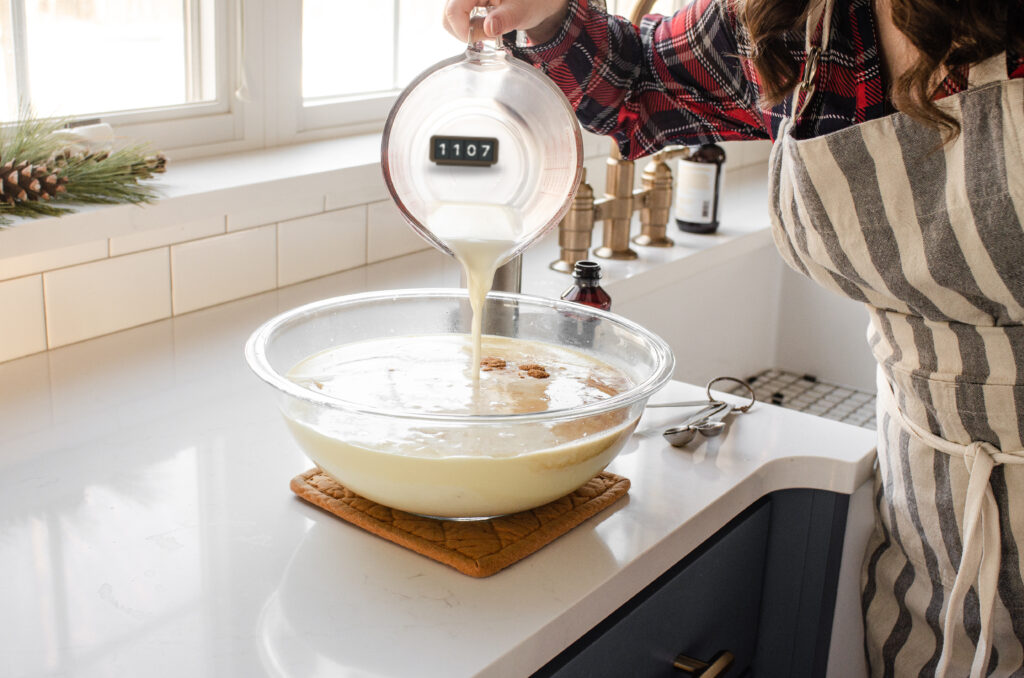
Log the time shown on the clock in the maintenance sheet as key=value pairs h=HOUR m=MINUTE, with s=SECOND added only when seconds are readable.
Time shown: h=11 m=7
